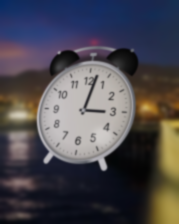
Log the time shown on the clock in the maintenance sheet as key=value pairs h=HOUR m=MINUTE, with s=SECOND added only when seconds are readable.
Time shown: h=3 m=2
